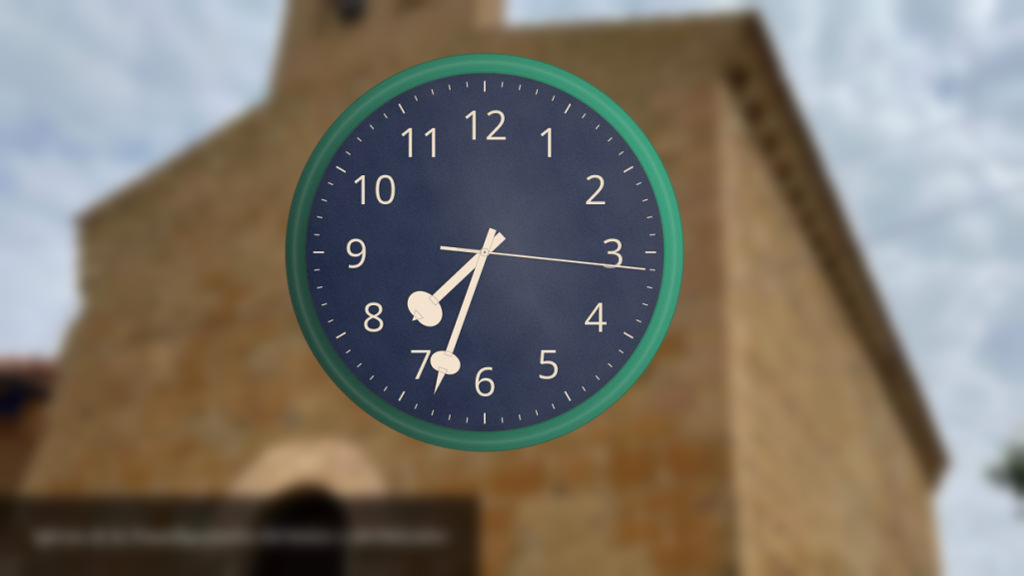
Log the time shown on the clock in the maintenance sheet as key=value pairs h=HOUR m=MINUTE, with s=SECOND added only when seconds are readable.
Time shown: h=7 m=33 s=16
